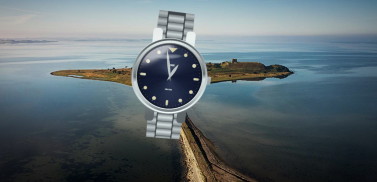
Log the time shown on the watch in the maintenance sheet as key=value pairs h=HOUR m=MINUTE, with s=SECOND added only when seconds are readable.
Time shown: h=12 m=58
